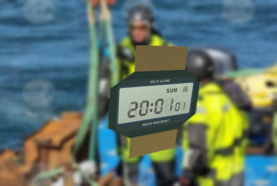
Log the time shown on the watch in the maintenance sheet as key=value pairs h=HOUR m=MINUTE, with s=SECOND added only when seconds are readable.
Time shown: h=20 m=1 s=1
